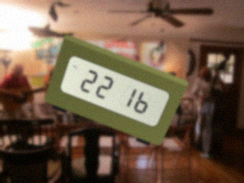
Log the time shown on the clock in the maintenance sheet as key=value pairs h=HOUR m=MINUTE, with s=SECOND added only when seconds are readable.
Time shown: h=22 m=16
